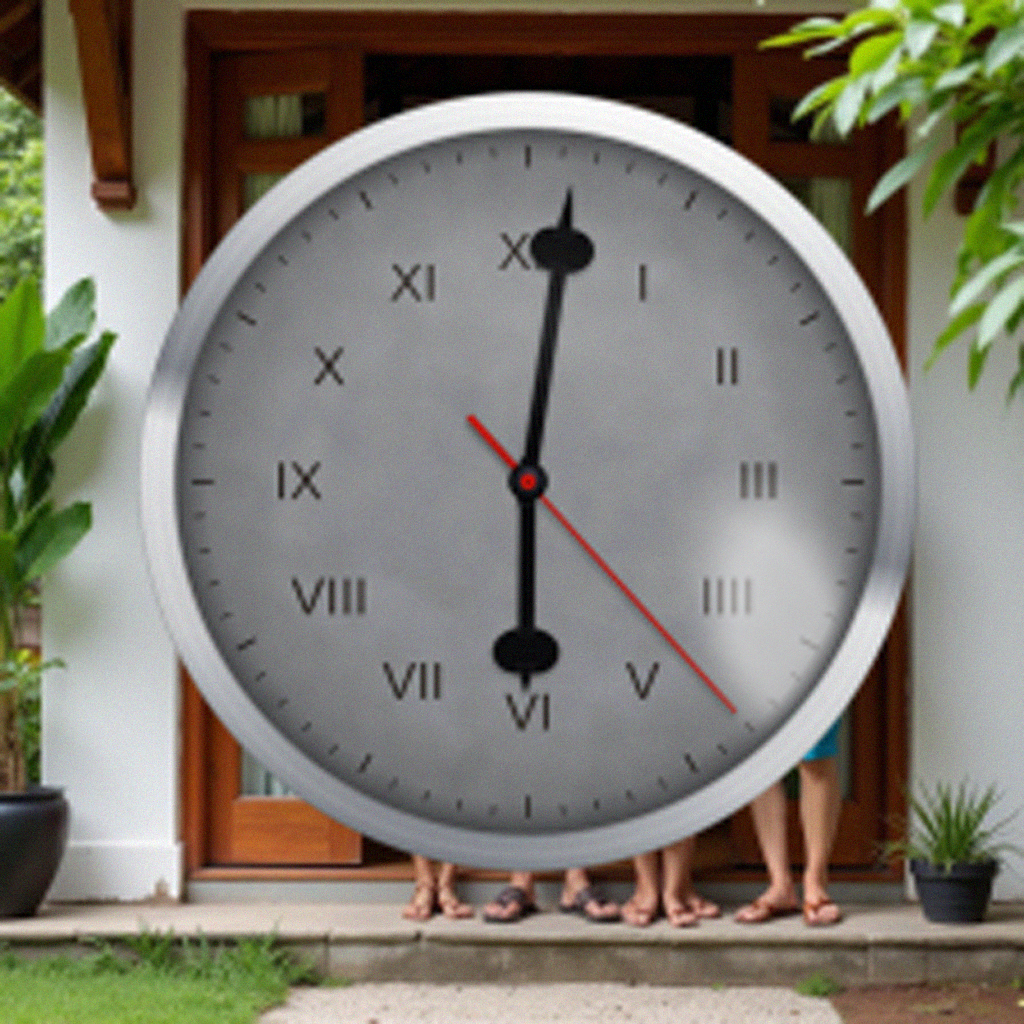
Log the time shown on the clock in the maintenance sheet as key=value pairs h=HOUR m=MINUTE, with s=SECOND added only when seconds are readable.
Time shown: h=6 m=1 s=23
